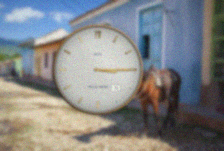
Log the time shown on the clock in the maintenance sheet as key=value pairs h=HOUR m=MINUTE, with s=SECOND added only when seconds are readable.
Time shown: h=3 m=15
